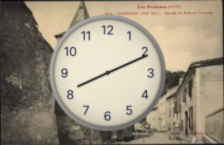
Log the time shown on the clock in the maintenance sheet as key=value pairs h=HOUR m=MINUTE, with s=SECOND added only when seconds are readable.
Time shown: h=8 m=11
